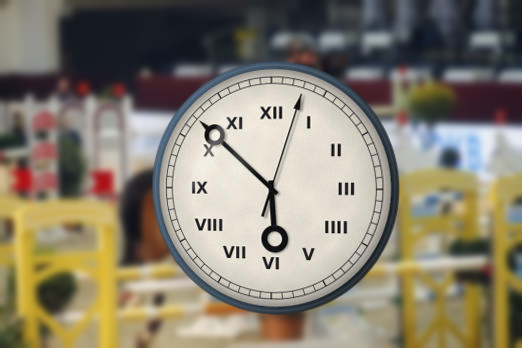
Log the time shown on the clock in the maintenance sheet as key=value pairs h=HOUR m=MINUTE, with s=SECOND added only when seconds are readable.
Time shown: h=5 m=52 s=3
